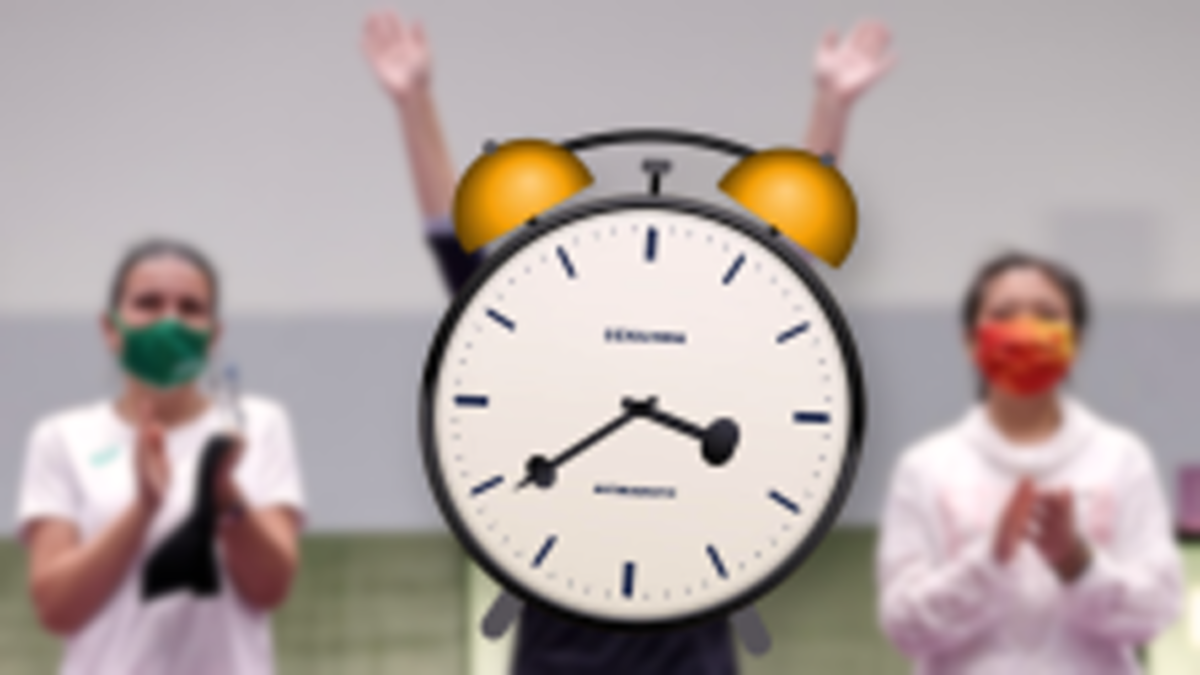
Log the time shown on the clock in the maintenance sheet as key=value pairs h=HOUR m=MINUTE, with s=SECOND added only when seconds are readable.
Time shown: h=3 m=39
